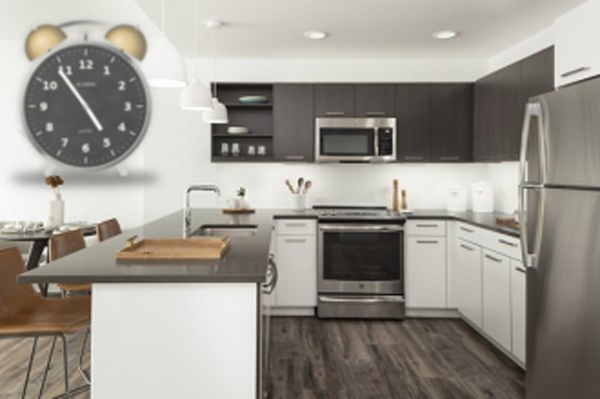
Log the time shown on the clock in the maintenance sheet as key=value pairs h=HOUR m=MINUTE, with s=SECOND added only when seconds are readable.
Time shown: h=4 m=54
